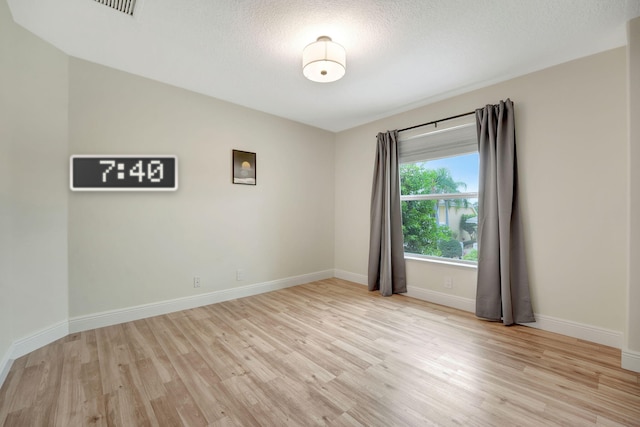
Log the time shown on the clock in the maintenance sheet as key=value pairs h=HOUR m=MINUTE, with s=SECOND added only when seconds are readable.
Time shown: h=7 m=40
